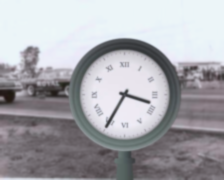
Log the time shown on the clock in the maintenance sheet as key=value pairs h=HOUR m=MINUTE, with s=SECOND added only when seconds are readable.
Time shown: h=3 m=35
